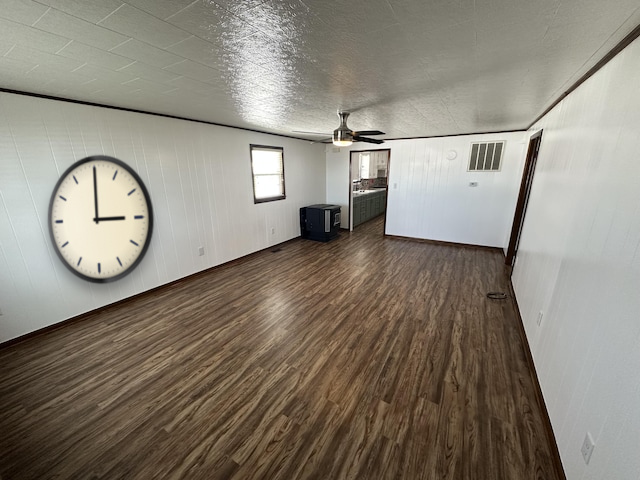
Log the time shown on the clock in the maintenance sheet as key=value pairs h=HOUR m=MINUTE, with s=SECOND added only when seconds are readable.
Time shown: h=3 m=0
